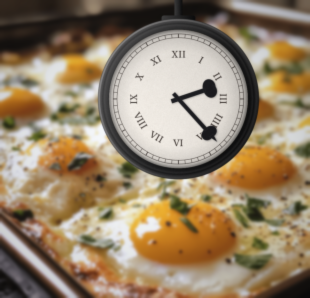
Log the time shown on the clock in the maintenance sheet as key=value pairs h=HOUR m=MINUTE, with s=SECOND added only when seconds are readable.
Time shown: h=2 m=23
